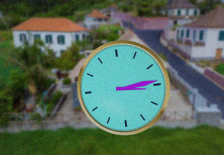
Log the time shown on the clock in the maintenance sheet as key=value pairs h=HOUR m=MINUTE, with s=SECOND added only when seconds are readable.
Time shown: h=3 m=14
